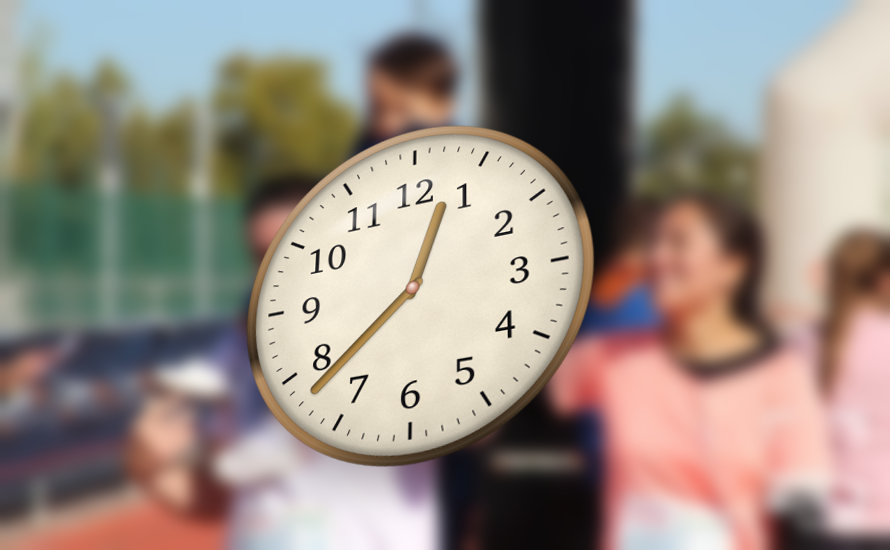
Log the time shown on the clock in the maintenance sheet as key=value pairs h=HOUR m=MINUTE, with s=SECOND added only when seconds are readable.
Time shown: h=12 m=38
